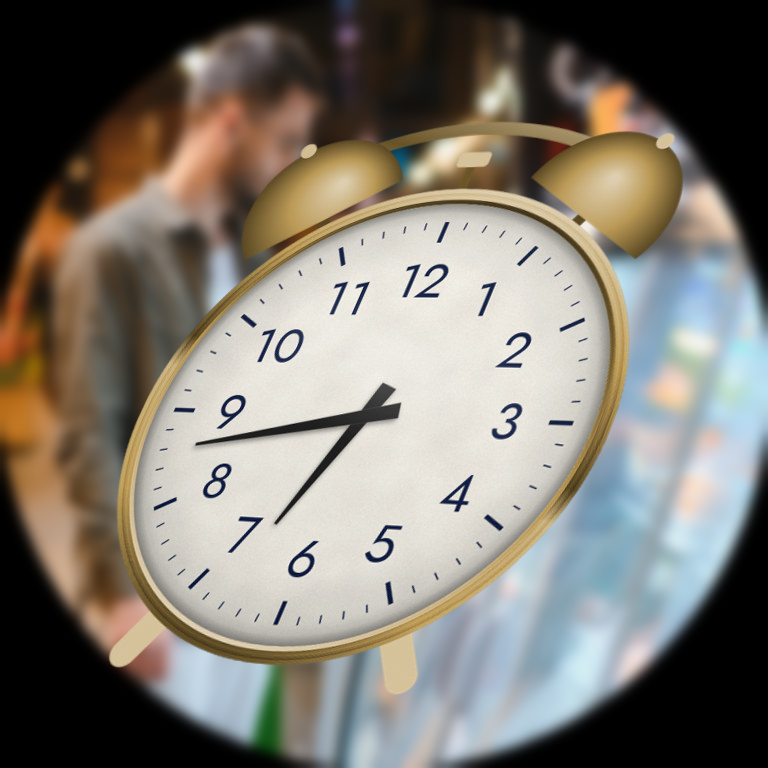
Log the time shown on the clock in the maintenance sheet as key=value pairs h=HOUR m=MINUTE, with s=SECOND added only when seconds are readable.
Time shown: h=6 m=43
